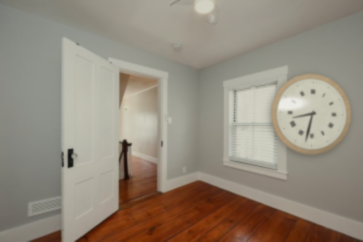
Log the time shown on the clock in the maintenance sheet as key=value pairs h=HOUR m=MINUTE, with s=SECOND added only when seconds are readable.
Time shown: h=8 m=32
